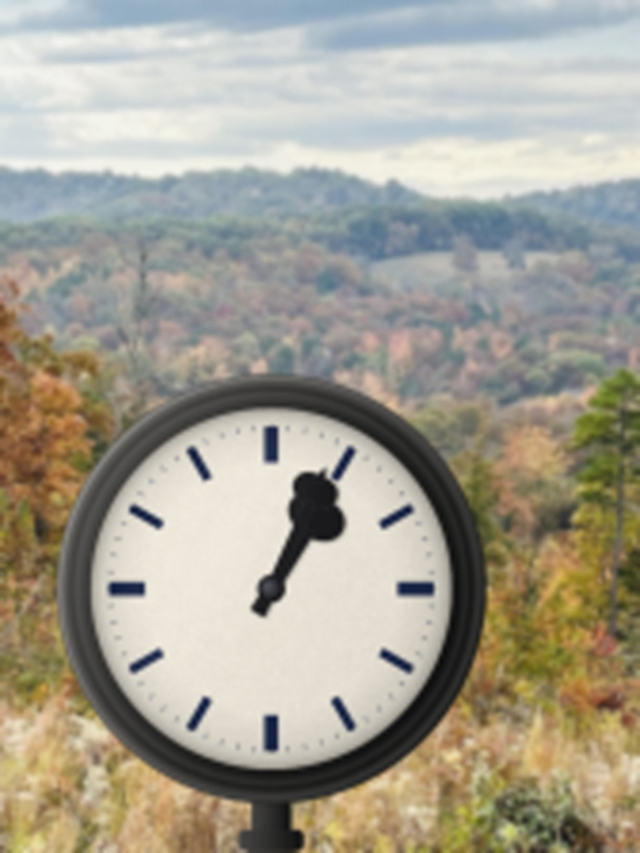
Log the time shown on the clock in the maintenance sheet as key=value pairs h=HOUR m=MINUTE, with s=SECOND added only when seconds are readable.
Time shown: h=1 m=4
